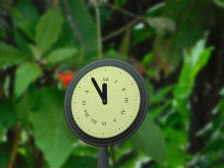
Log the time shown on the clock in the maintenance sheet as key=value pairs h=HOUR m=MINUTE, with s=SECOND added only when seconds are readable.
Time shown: h=11 m=55
